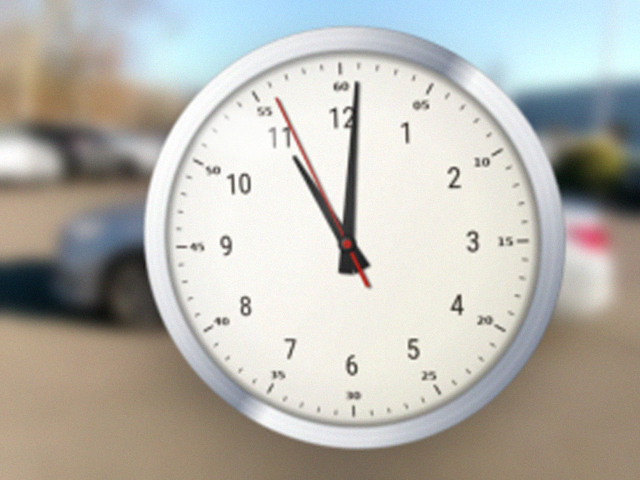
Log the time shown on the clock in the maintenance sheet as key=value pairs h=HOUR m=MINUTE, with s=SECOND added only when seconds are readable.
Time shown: h=11 m=0 s=56
